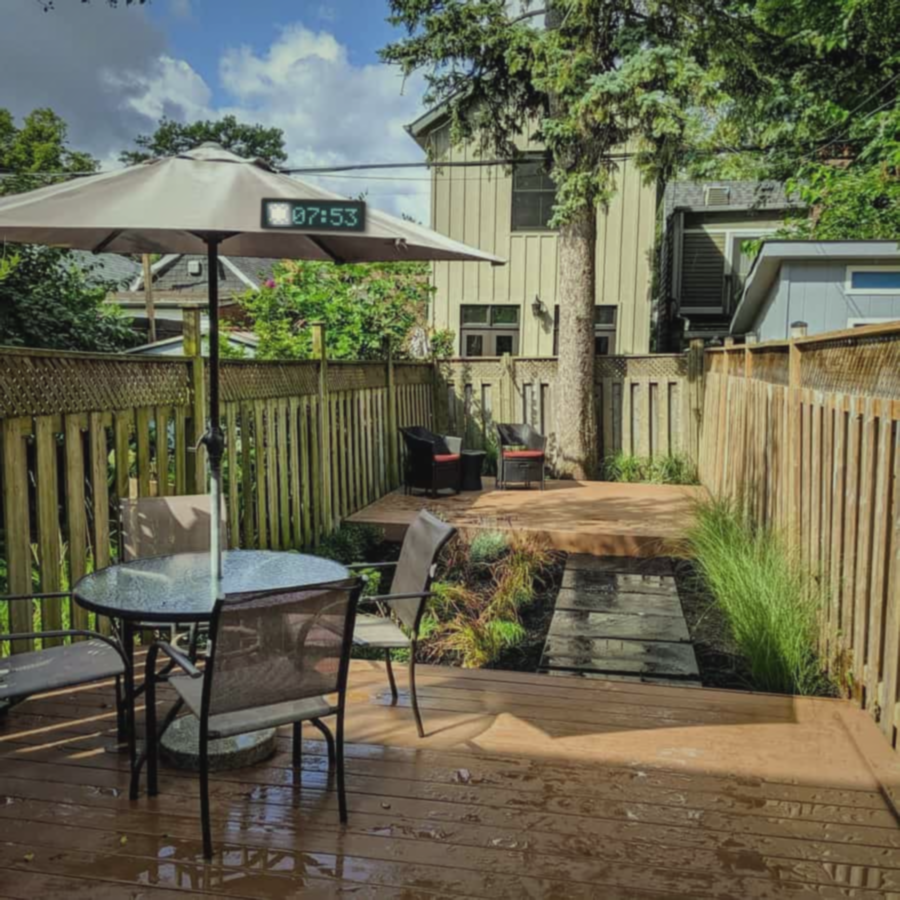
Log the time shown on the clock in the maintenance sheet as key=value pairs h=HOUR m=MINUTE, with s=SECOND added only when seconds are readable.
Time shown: h=7 m=53
